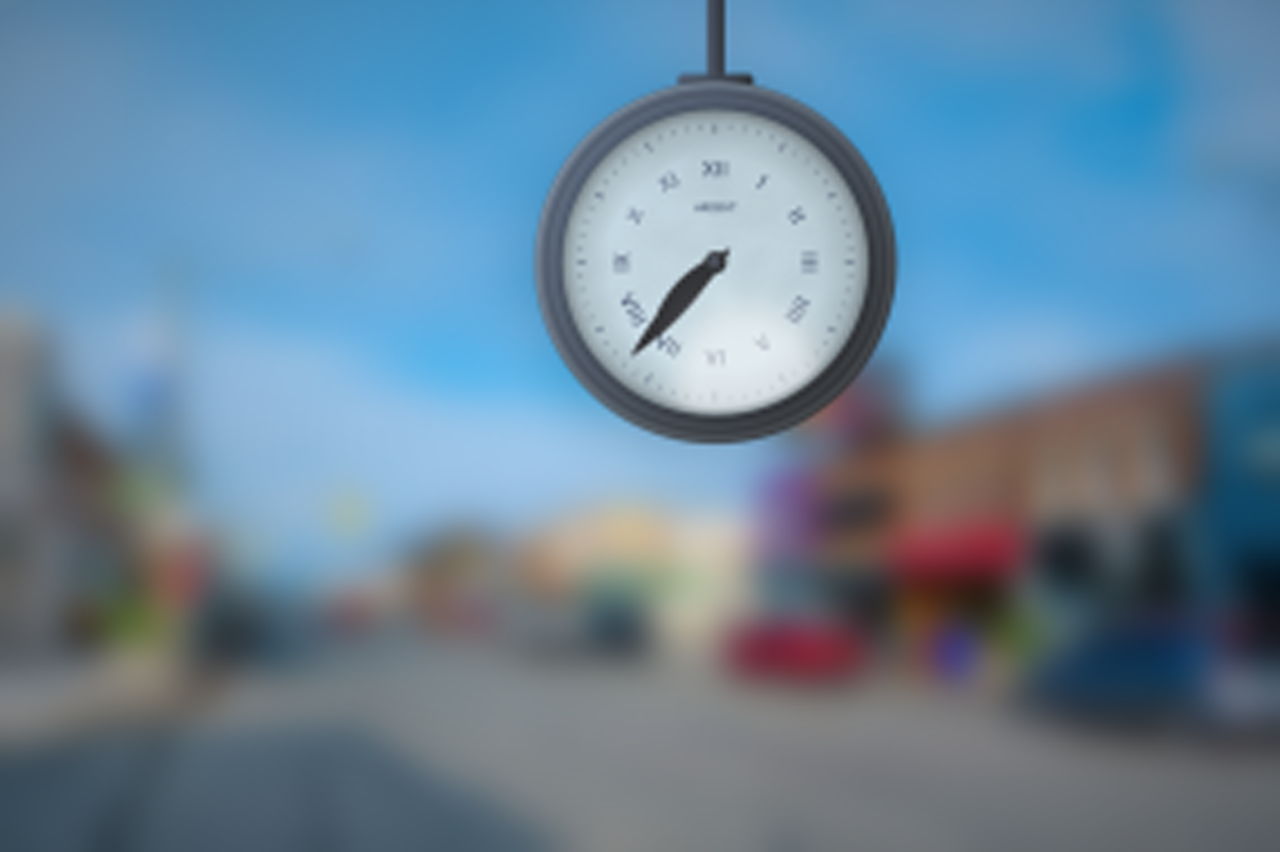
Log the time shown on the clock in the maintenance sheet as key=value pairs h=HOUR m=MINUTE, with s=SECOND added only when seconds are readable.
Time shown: h=7 m=37
